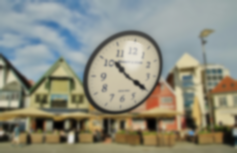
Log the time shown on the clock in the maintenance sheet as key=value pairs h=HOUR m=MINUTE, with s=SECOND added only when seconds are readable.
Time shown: h=10 m=20
